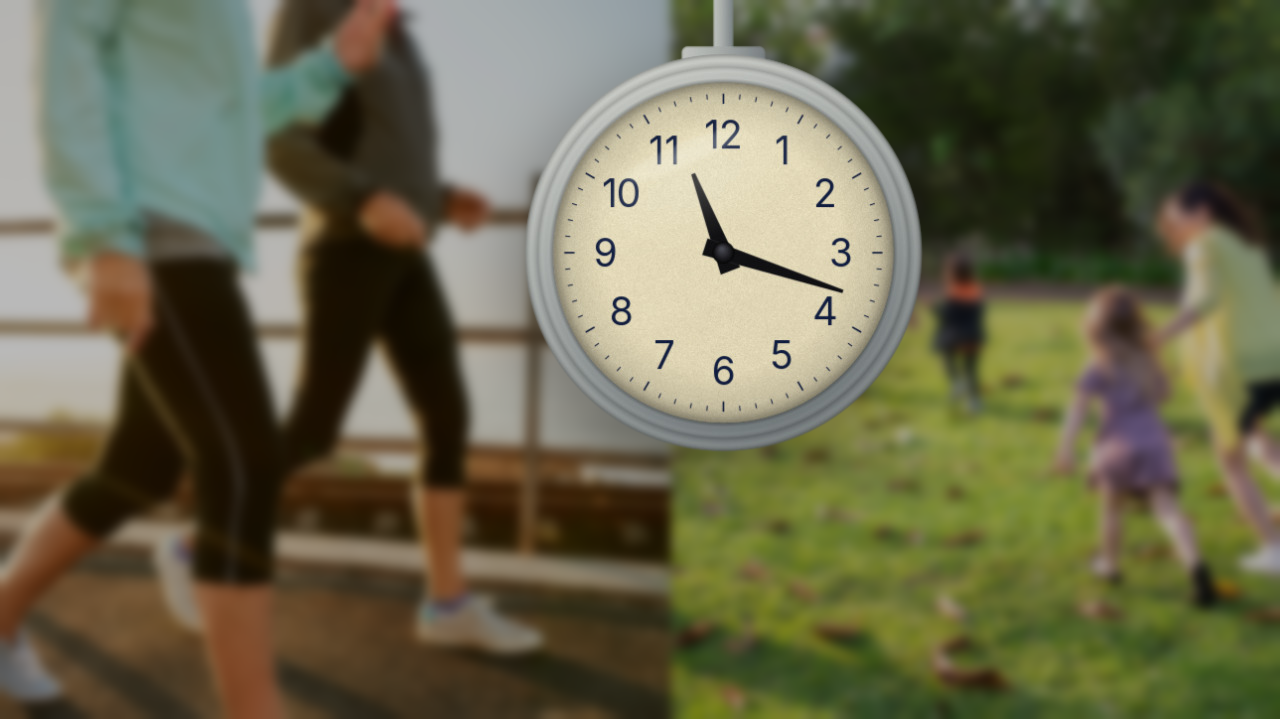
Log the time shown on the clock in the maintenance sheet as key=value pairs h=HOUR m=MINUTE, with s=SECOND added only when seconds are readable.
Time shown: h=11 m=18
